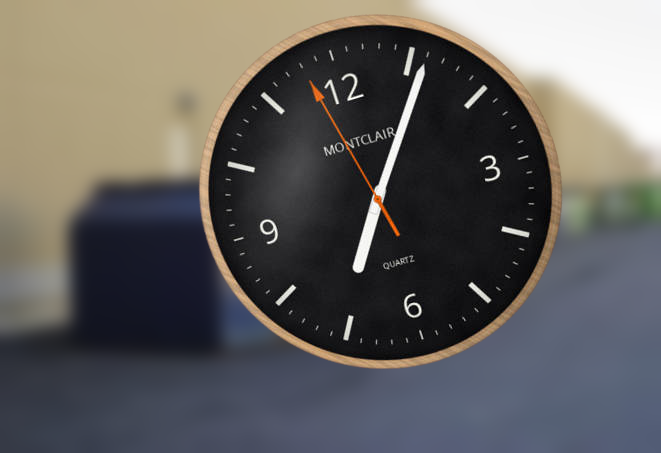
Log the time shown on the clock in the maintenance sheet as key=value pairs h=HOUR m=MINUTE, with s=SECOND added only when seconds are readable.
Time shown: h=7 m=5 s=58
